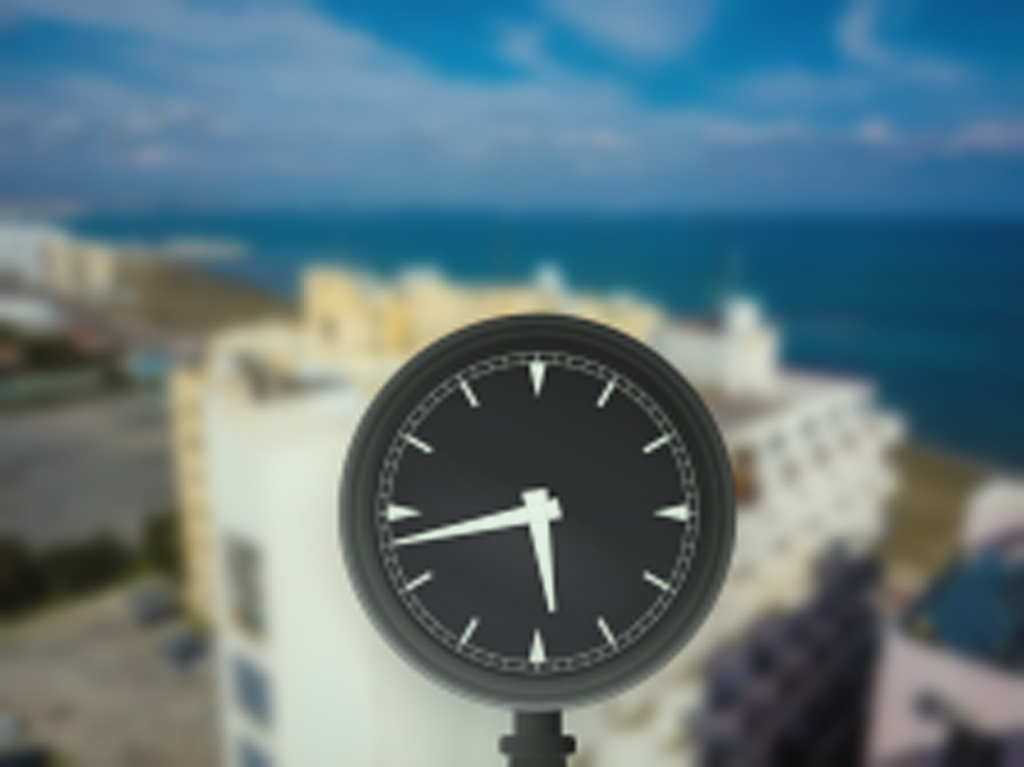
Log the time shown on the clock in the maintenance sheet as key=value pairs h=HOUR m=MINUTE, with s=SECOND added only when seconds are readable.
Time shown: h=5 m=43
